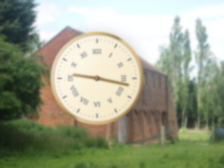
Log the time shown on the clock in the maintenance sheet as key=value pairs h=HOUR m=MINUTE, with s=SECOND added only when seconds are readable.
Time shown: h=9 m=17
